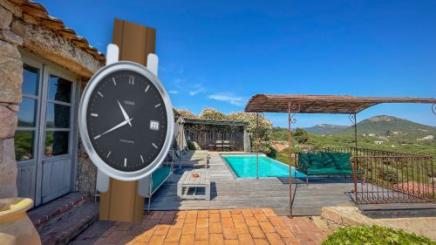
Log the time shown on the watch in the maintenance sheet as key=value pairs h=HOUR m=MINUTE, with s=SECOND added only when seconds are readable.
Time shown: h=10 m=40
